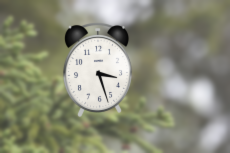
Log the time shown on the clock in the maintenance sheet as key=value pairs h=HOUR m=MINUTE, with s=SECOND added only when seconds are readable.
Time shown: h=3 m=27
